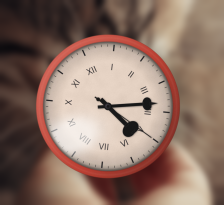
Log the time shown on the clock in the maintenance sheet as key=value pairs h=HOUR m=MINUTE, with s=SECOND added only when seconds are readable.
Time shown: h=5 m=18 s=25
